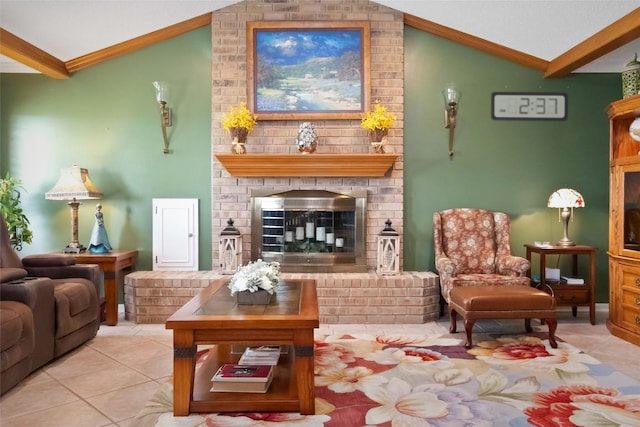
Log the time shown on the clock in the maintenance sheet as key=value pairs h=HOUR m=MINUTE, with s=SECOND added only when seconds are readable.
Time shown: h=2 m=37
